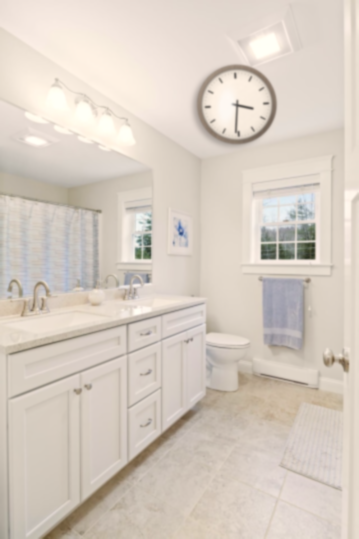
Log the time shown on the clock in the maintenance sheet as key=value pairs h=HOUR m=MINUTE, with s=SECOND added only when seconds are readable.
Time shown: h=3 m=31
